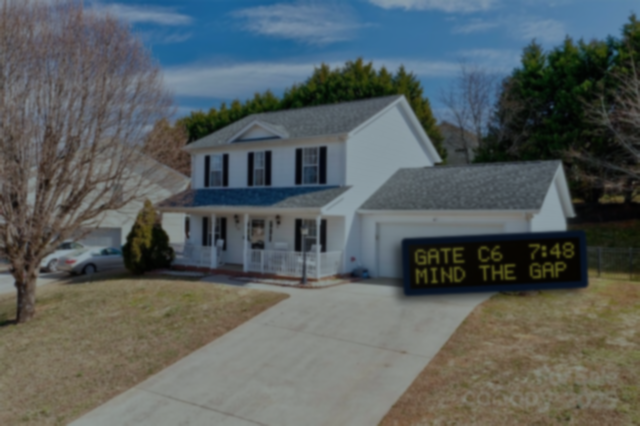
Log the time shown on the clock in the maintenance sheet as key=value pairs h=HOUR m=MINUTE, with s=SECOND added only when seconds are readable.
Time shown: h=7 m=48
